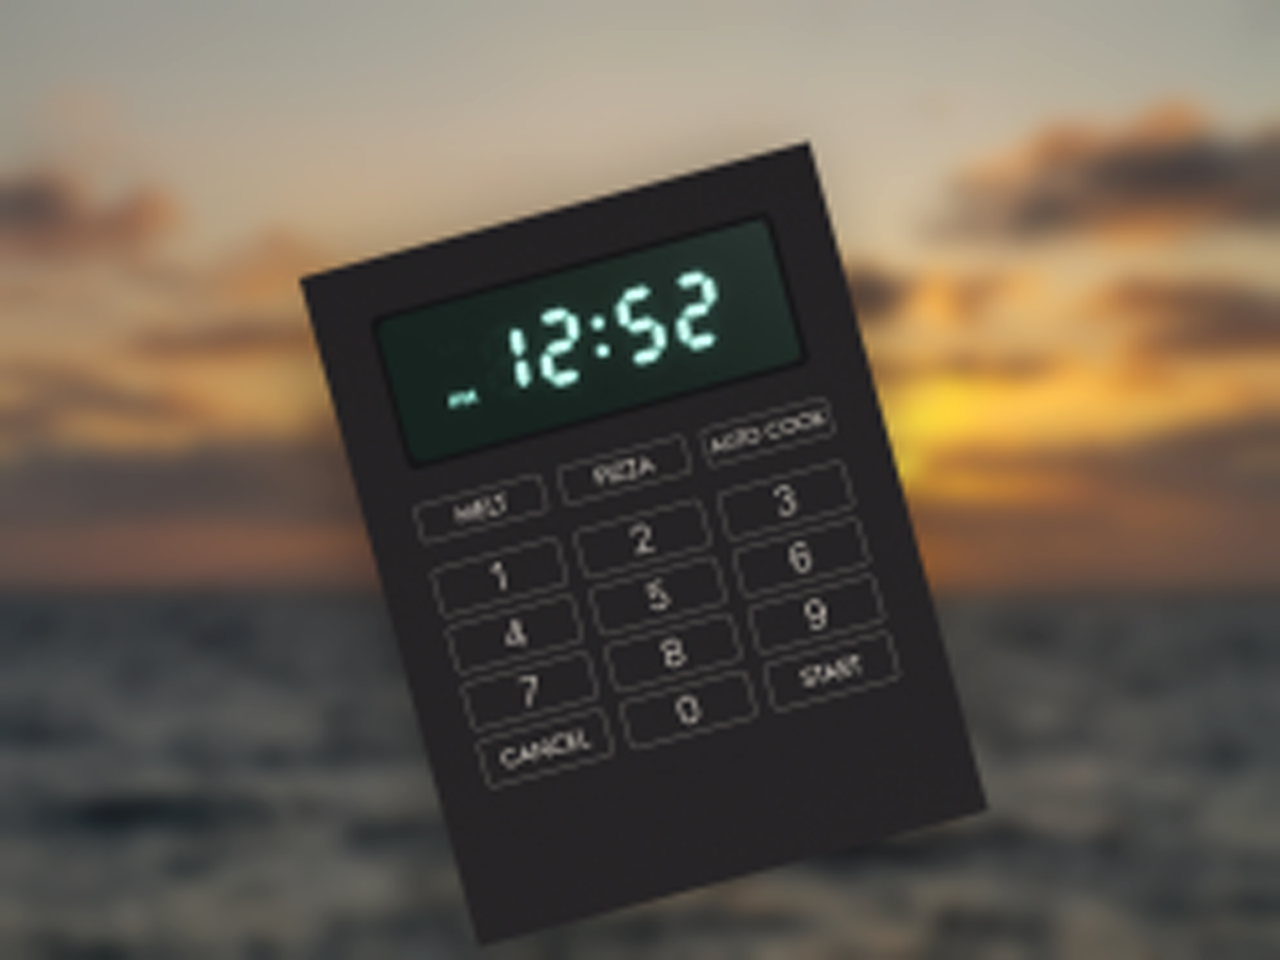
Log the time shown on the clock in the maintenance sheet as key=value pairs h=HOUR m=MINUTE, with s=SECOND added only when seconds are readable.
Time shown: h=12 m=52
